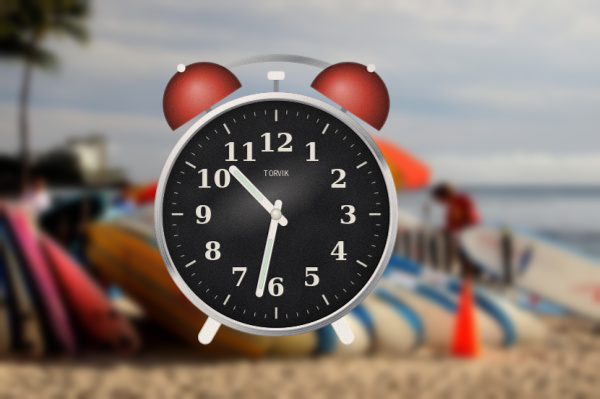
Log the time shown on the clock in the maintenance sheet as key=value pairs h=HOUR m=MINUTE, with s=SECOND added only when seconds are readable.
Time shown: h=10 m=32
